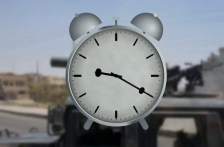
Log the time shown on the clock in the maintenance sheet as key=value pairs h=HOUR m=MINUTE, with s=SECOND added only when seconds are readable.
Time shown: h=9 m=20
